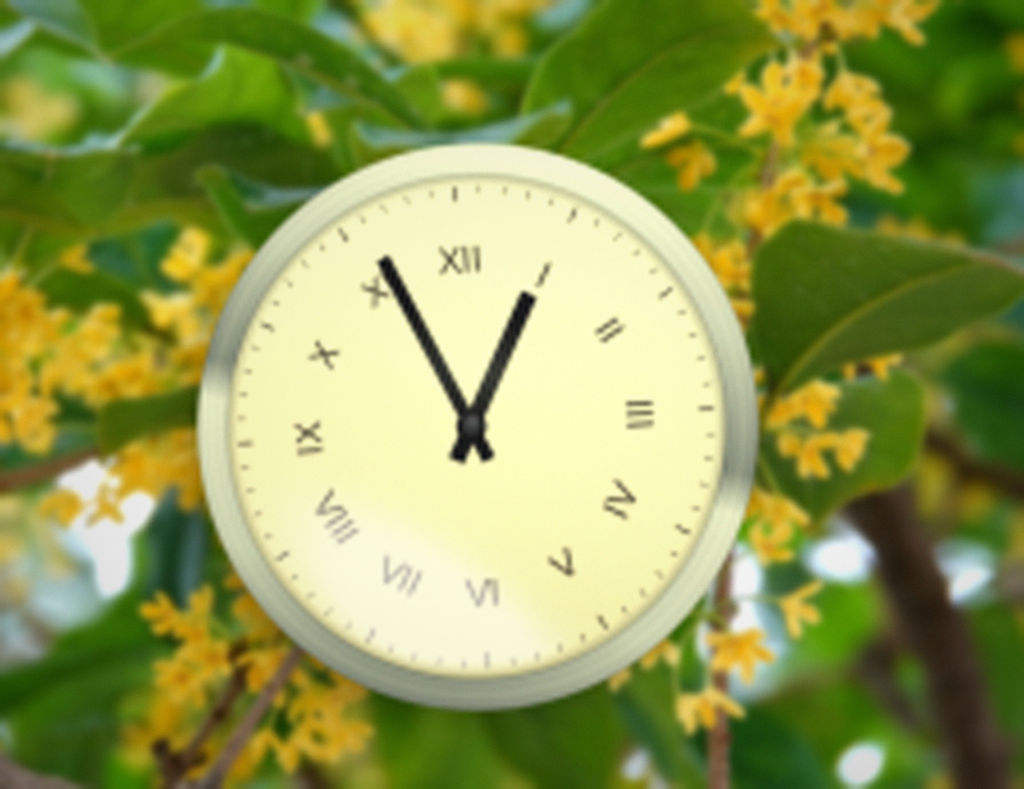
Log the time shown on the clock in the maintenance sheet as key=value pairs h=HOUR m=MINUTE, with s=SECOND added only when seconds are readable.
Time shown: h=12 m=56
